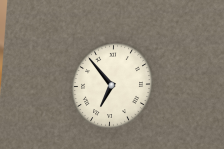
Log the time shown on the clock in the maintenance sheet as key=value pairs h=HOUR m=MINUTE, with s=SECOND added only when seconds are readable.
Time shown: h=6 m=53
